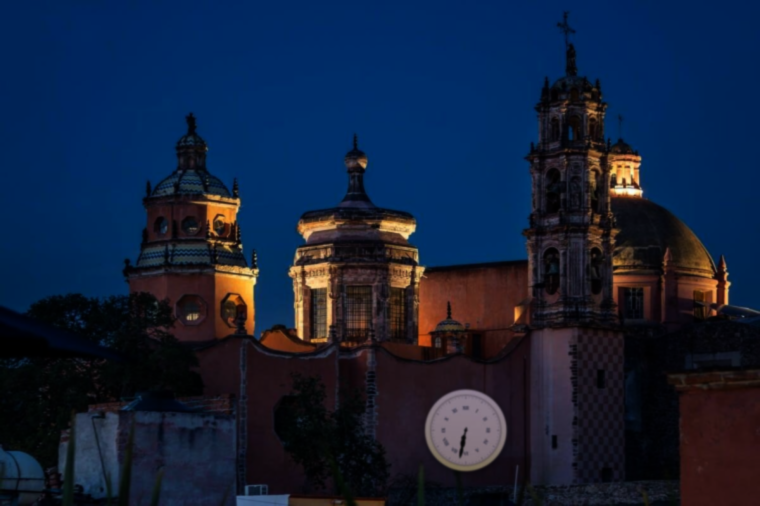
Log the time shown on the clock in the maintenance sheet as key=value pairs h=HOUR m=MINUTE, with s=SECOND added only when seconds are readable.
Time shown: h=6 m=32
